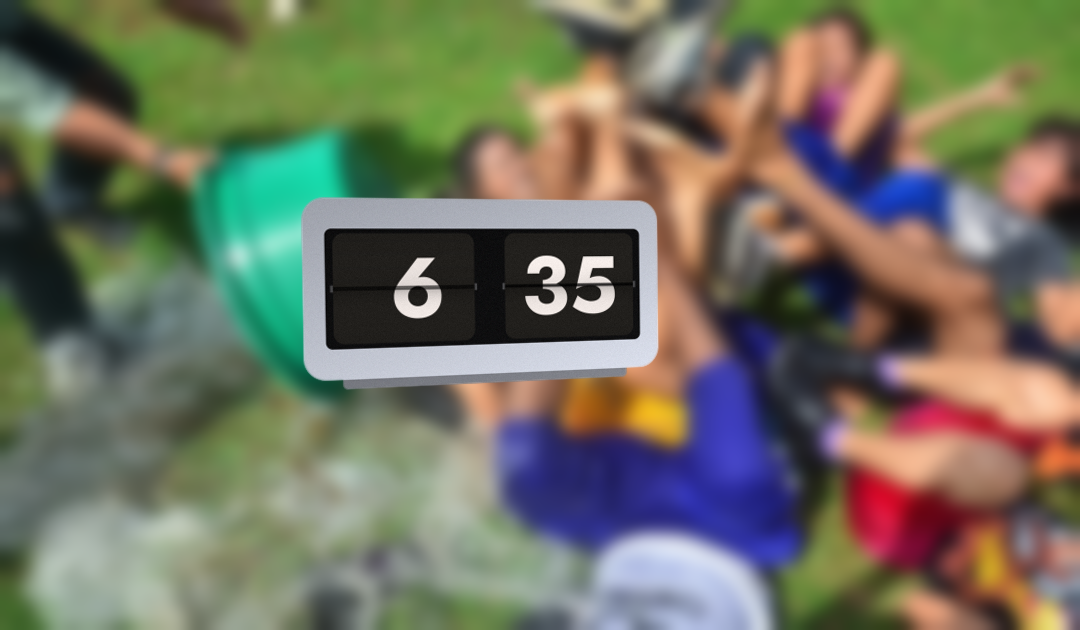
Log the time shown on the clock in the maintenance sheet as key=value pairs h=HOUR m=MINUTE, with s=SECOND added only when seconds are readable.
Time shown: h=6 m=35
